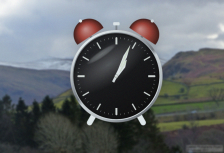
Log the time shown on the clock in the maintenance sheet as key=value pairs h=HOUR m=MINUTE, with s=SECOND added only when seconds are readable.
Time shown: h=1 m=4
